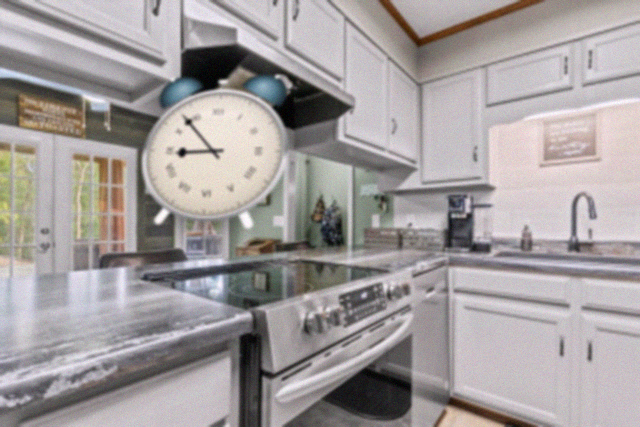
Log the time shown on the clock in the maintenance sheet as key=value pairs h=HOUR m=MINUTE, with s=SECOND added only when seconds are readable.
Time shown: h=8 m=53
